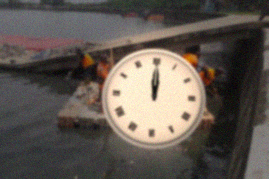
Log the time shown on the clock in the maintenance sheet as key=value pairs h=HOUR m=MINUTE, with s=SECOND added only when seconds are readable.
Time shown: h=12 m=0
